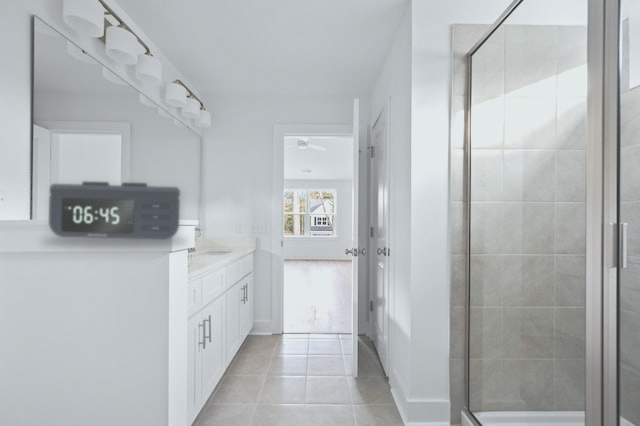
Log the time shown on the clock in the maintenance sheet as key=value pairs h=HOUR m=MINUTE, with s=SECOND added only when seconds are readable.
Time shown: h=6 m=45
